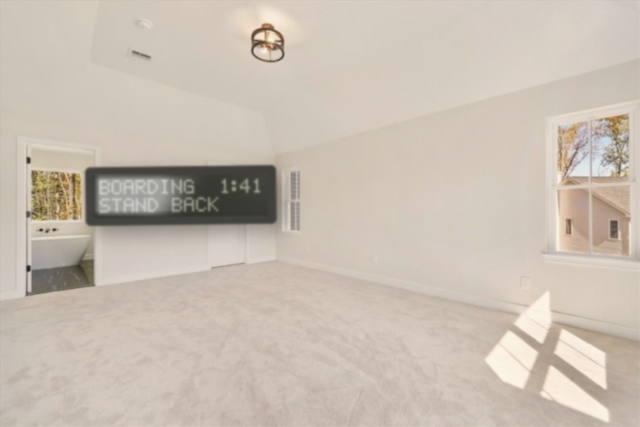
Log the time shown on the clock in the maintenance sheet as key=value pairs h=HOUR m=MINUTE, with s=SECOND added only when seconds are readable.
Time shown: h=1 m=41
